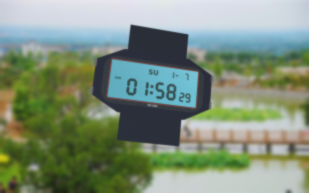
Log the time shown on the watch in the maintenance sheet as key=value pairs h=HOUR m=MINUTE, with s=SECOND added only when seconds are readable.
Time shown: h=1 m=58 s=29
